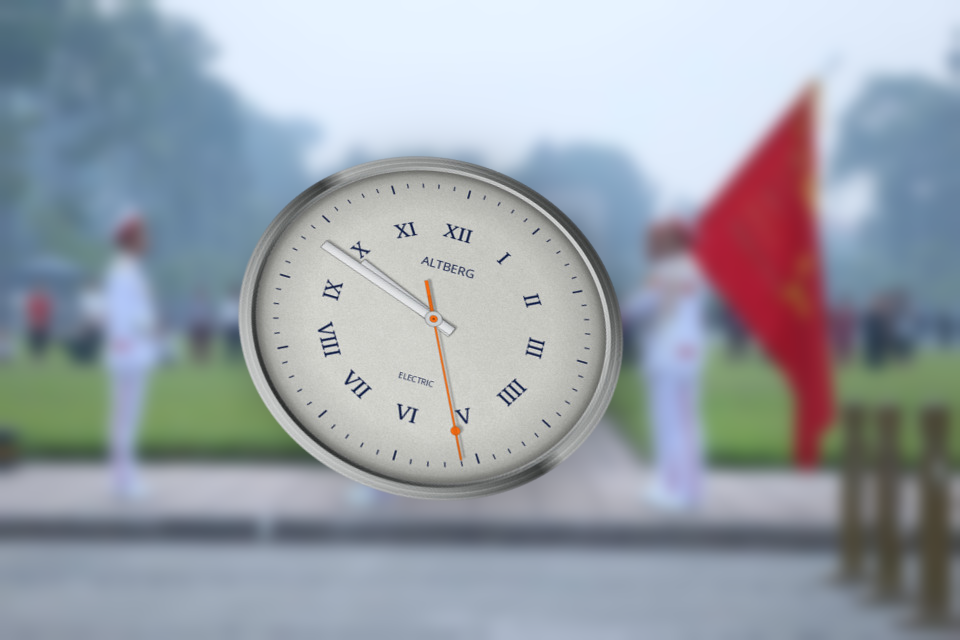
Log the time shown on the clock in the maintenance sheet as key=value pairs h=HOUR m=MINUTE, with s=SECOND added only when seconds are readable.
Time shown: h=9 m=48 s=26
